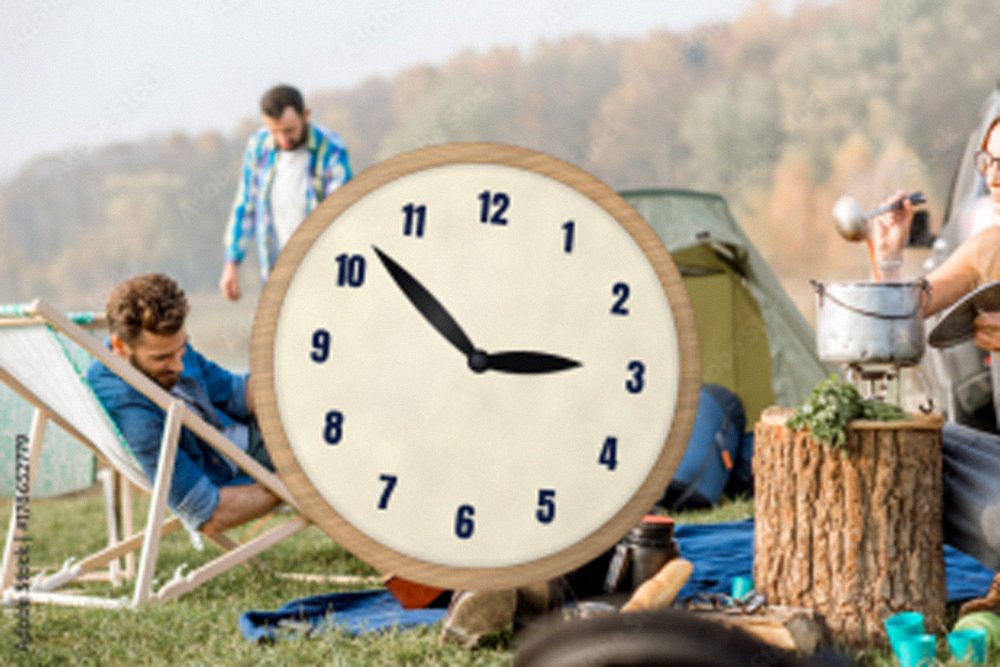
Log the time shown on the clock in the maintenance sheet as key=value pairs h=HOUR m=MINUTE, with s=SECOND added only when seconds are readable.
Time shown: h=2 m=52
